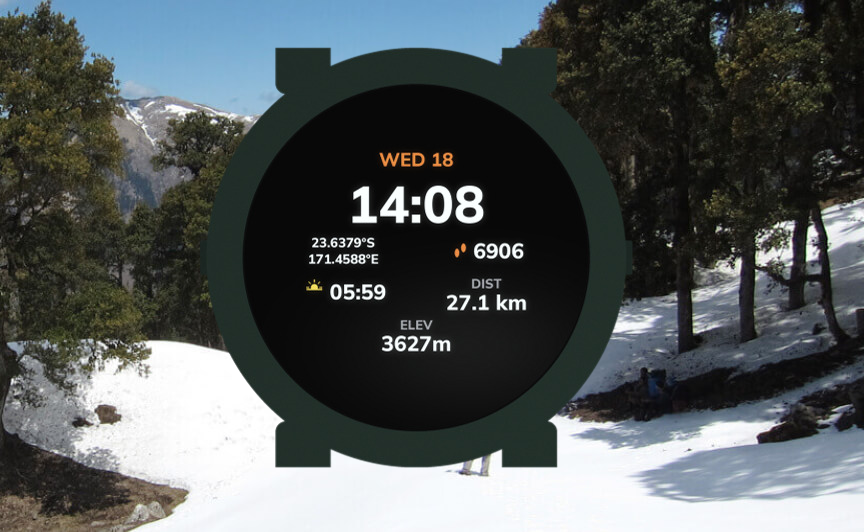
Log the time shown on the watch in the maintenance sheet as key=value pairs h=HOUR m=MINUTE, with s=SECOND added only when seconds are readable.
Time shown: h=14 m=8
